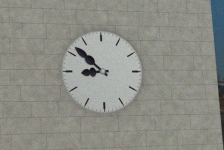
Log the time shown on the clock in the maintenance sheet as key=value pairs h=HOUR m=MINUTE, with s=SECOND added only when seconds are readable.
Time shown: h=8 m=52
